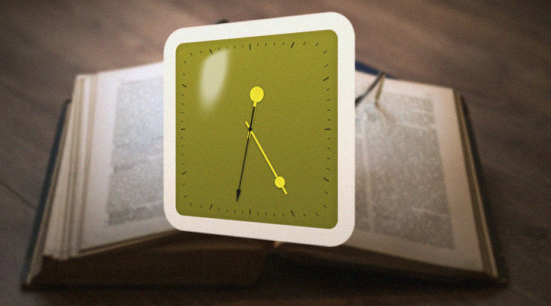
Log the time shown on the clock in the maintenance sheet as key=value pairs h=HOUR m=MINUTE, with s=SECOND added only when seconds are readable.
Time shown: h=12 m=24 s=32
